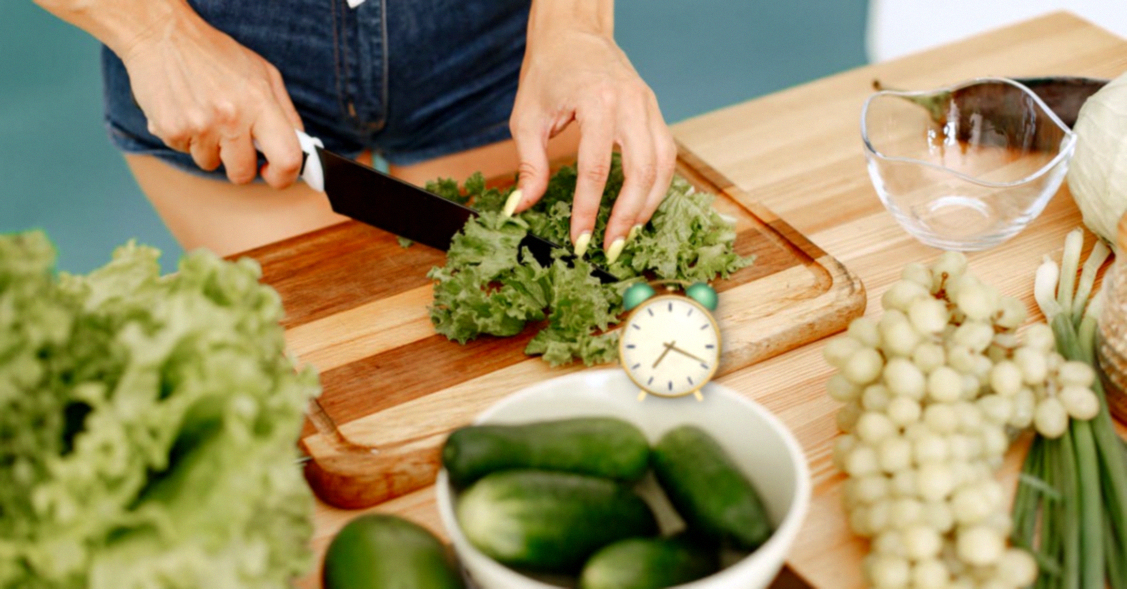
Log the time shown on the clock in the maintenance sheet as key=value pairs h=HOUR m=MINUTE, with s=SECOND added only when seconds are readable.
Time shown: h=7 m=19
